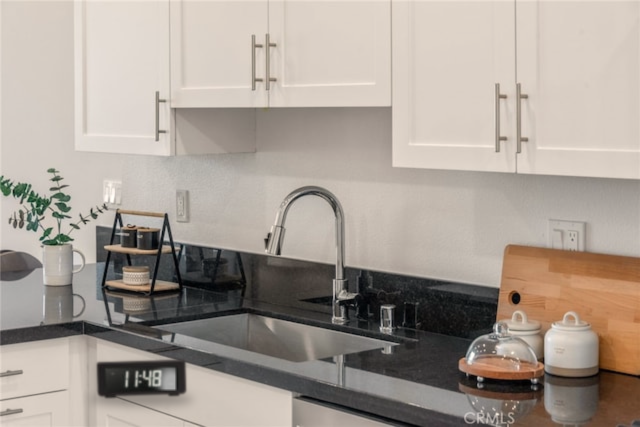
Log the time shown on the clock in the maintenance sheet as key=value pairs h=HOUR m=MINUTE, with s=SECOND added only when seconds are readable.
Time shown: h=11 m=48
